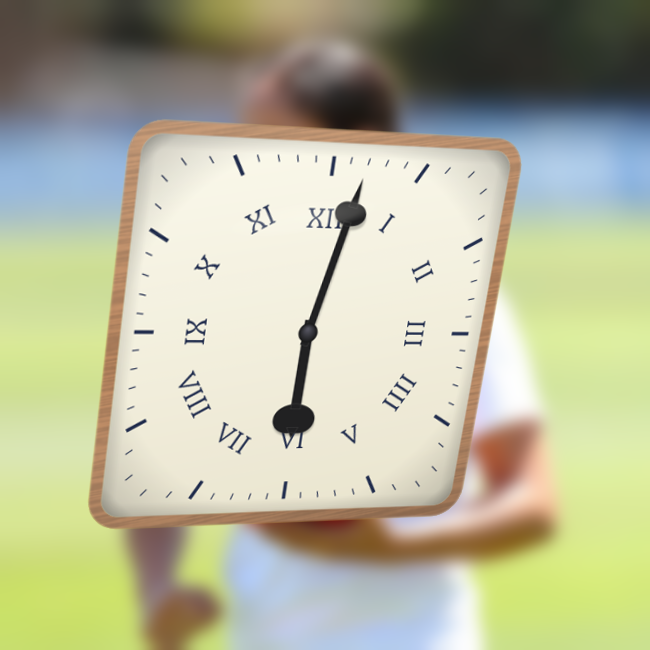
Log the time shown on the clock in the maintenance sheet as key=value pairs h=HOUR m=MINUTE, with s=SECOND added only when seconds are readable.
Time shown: h=6 m=2
